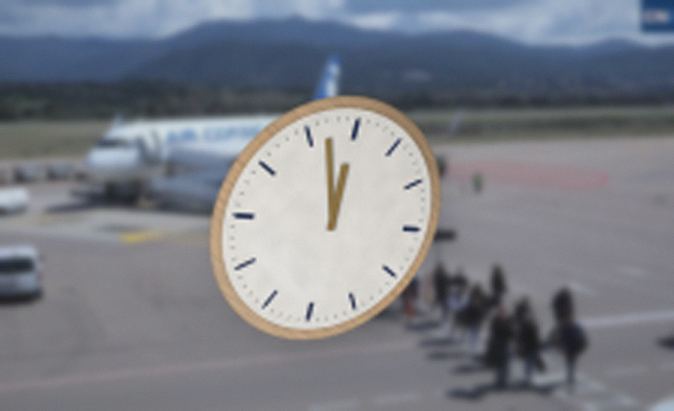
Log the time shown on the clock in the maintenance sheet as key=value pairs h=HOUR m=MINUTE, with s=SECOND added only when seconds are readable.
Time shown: h=11 m=57
